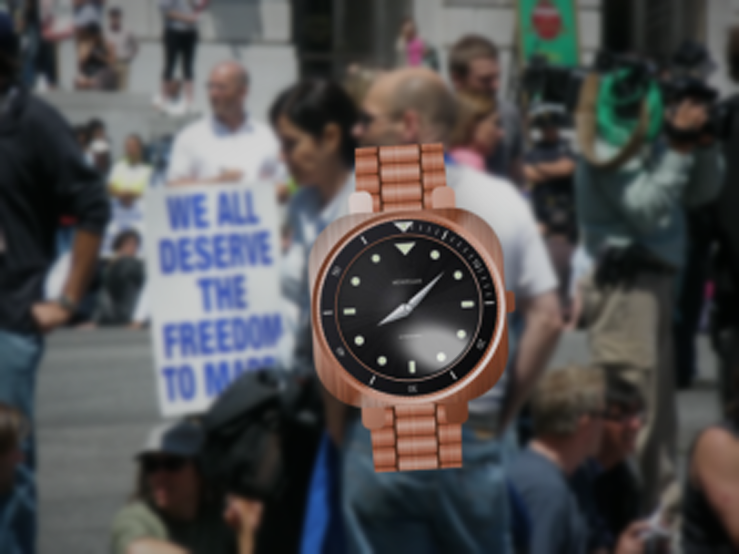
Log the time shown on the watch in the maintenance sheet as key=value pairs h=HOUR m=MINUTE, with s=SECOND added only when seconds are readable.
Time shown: h=8 m=8
